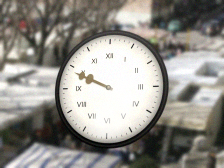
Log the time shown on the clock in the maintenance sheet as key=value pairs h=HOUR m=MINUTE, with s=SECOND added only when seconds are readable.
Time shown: h=9 m=49
